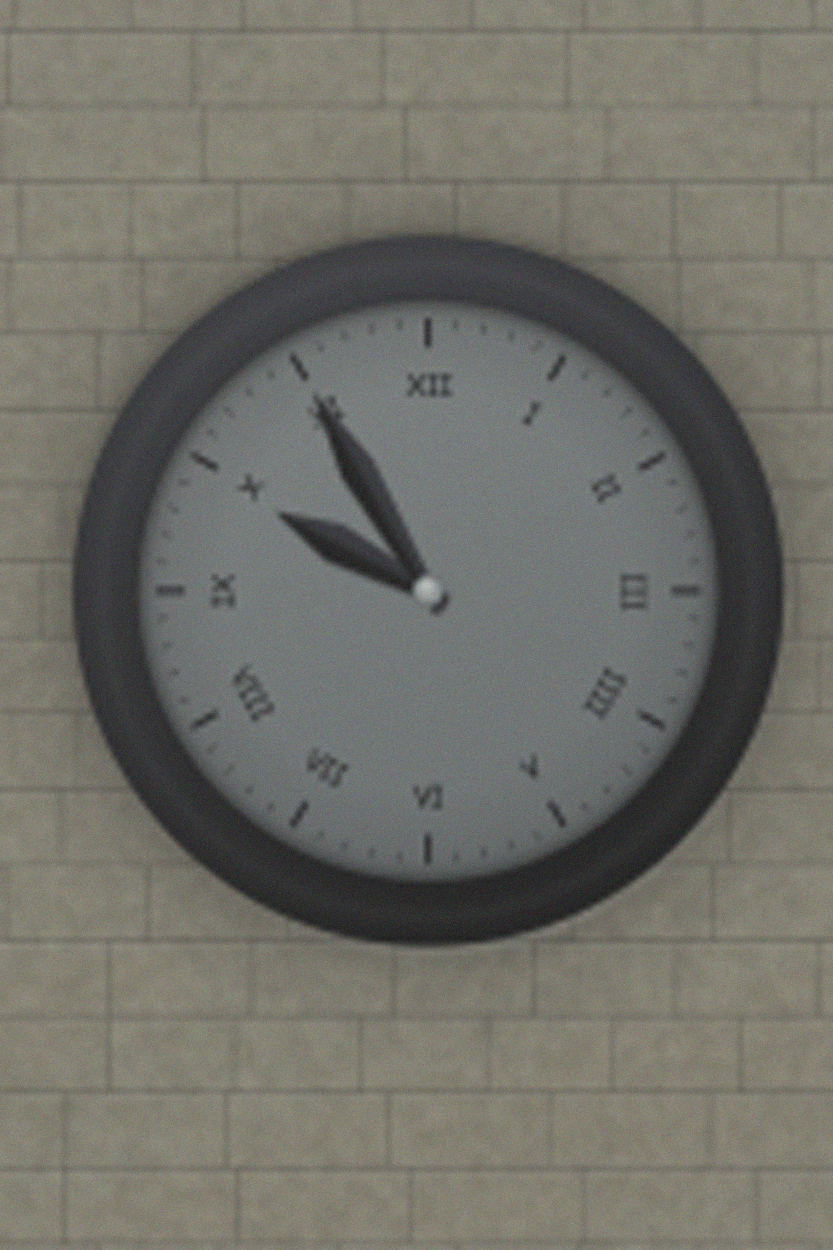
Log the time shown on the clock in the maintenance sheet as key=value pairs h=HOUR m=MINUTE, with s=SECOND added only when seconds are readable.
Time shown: h=9 m=55
